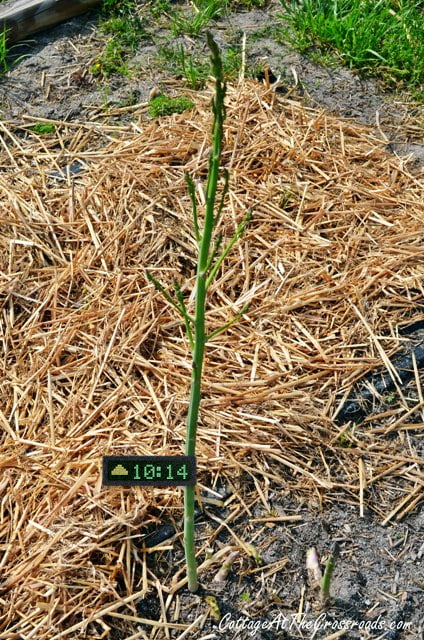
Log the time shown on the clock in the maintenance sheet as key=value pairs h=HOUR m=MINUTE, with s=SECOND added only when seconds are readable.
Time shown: h=10 m=14
